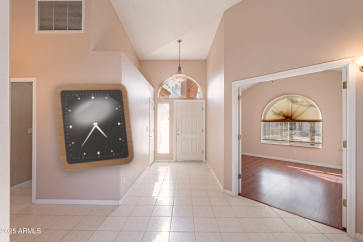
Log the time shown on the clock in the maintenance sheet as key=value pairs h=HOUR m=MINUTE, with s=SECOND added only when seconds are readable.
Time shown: h=4 m=37
